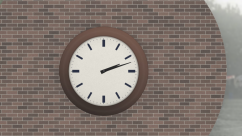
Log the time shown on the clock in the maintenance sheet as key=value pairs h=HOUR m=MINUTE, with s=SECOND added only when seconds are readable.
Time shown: h=2 m=12
